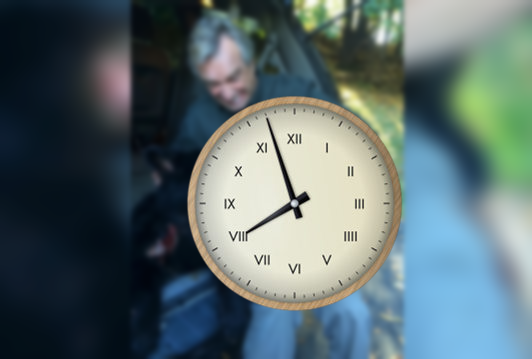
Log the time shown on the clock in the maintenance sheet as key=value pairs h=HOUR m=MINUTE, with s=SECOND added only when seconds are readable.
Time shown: h=7 m=57
